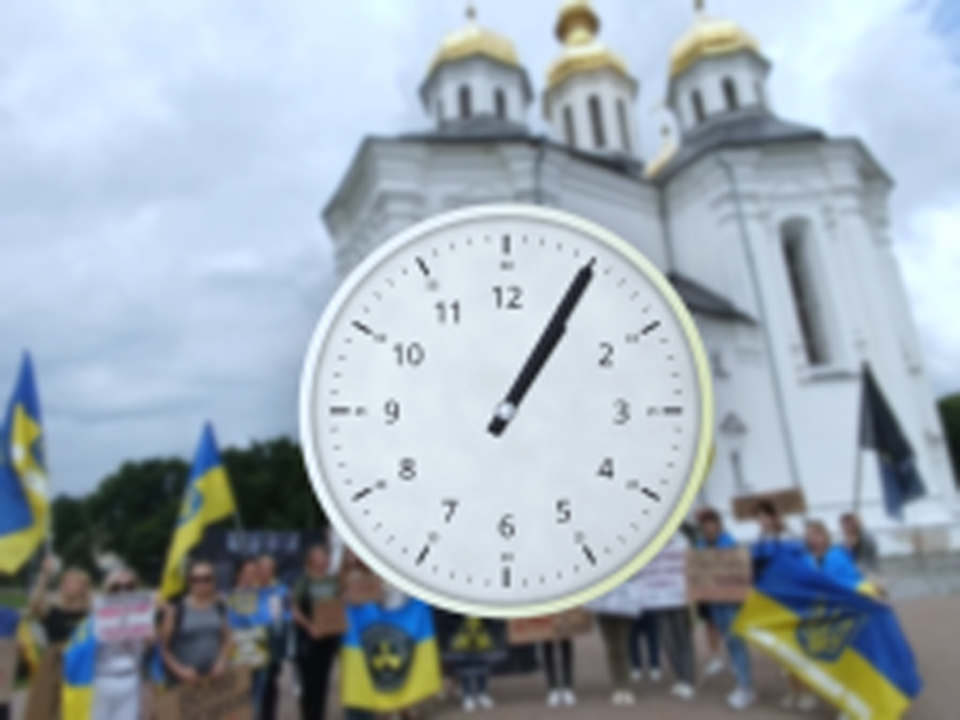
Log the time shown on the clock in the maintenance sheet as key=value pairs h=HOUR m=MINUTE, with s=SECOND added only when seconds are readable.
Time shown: h=1 m=5
